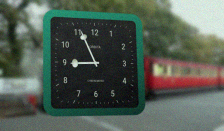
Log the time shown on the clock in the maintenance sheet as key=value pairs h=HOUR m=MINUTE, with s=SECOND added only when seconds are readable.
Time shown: h=8 m=56
